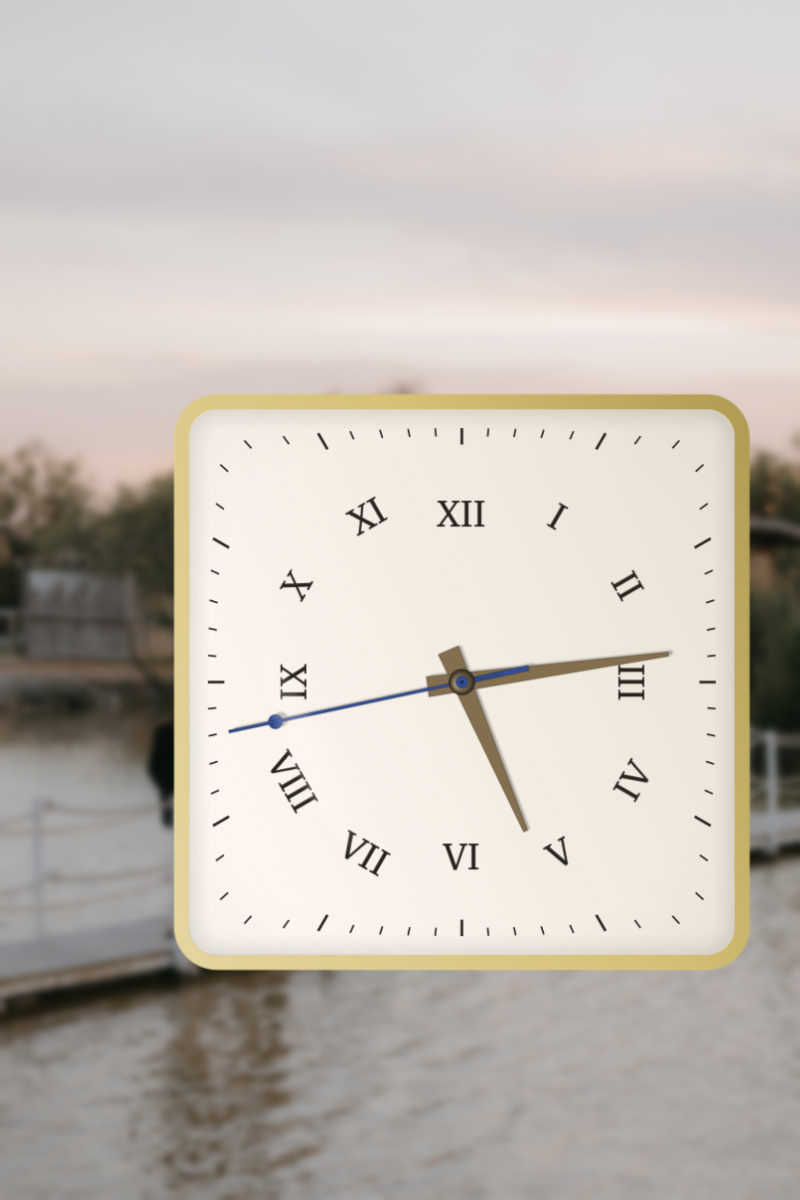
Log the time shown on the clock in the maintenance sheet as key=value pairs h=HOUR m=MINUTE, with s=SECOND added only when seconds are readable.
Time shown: h=5 m=13 s=43
